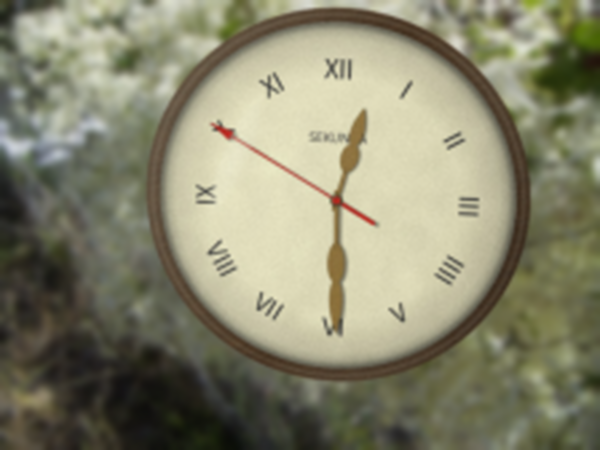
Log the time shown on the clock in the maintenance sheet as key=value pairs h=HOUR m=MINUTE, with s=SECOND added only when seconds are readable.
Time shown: h=12 m=29 s=50
